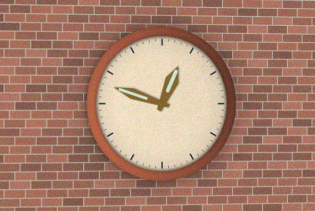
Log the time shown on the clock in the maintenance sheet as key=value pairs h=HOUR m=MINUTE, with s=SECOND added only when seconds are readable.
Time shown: h=12 m=48
